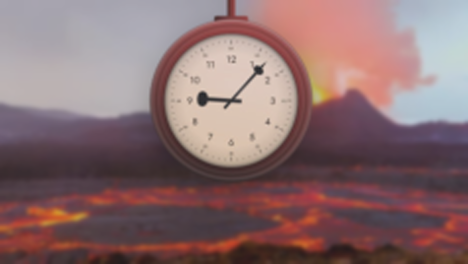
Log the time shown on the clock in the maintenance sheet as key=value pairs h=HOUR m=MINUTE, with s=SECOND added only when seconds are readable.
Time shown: h=9 m=7
